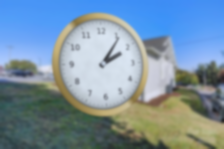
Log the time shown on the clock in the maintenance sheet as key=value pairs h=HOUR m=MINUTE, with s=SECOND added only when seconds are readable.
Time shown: h=2 m=6
